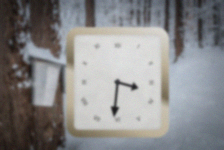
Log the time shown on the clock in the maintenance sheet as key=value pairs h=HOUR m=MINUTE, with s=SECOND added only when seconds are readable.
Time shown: h=3 m=31
